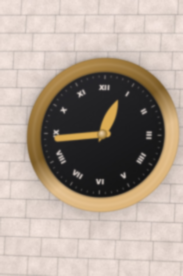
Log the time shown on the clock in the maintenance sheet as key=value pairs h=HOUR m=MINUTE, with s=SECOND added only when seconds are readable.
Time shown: h=12 m=44
